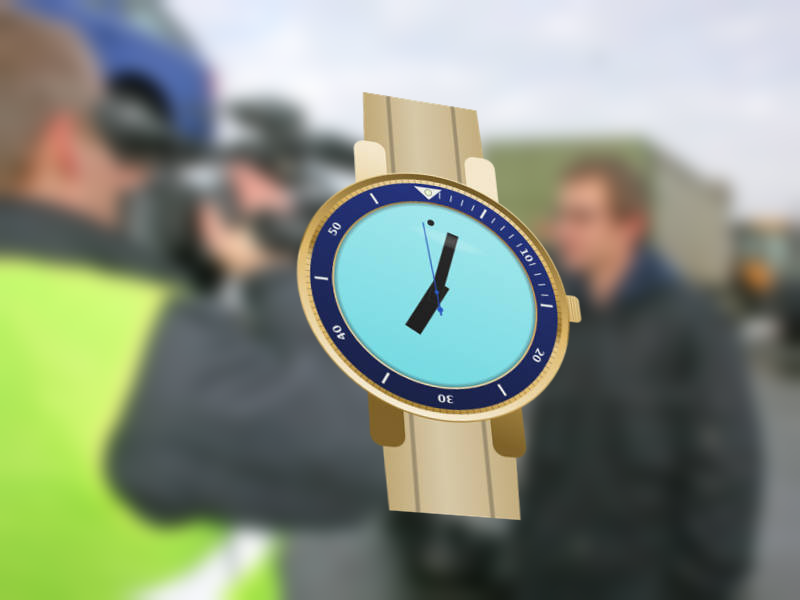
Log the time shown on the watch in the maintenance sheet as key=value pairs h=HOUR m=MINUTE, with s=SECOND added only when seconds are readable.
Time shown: h=7 m=2 s=59
